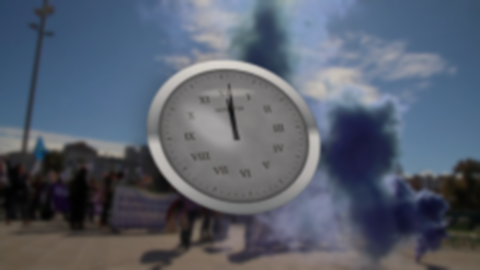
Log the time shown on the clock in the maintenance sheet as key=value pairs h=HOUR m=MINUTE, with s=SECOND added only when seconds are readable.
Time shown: h=12 m=1
